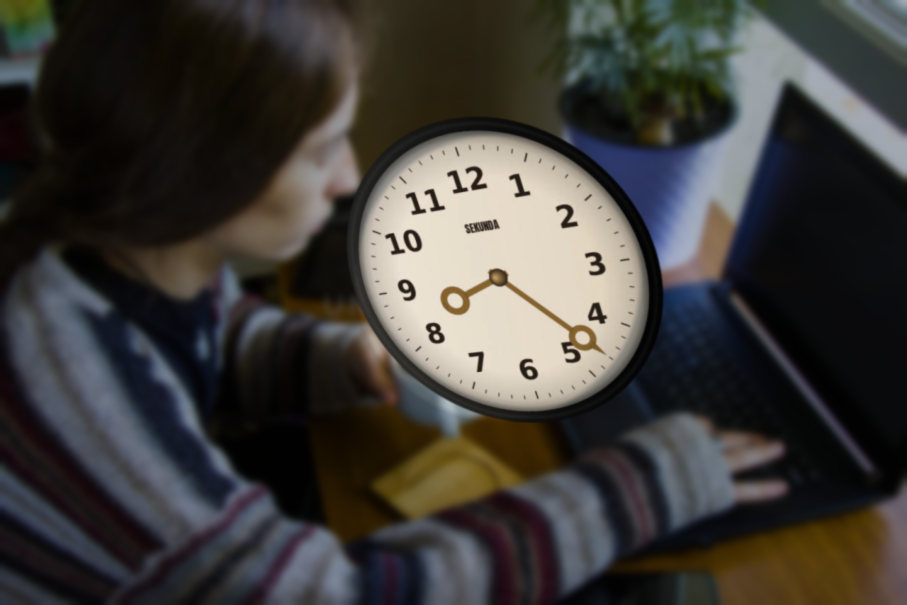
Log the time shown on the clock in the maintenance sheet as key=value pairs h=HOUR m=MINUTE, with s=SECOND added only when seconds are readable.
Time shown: h=8 m=23
